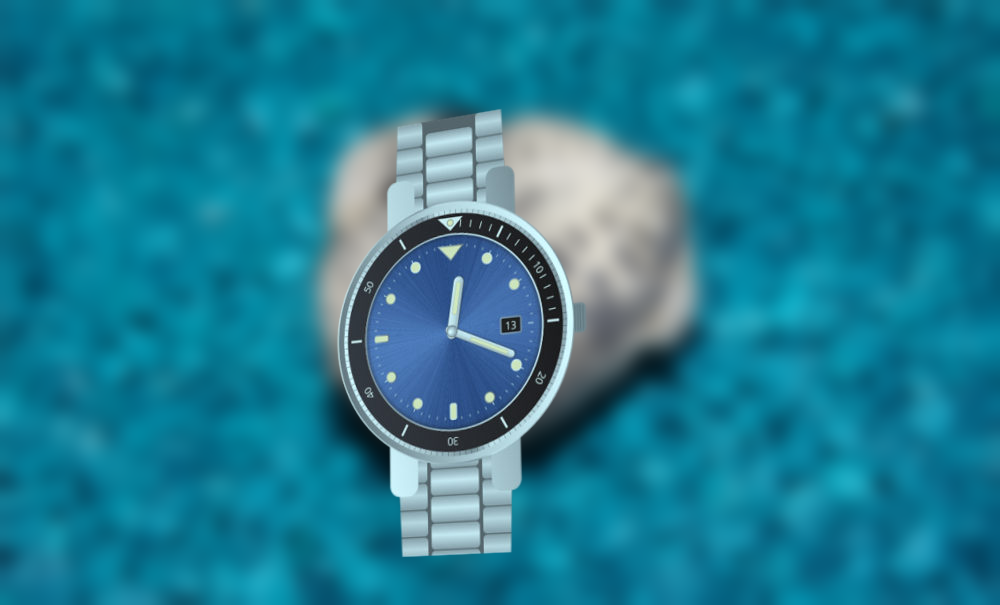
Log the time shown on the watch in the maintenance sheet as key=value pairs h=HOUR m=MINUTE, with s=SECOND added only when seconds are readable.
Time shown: h=12 m=19
